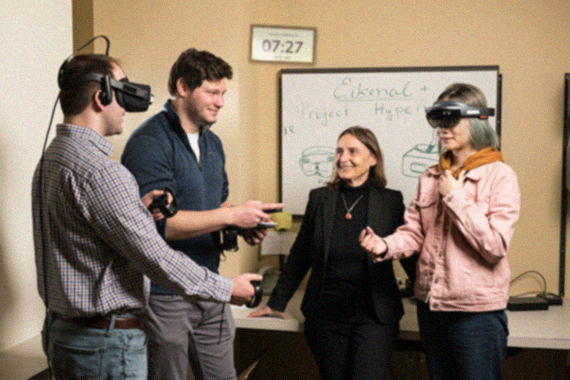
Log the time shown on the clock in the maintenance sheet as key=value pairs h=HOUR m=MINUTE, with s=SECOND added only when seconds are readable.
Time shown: h=7 m=27
